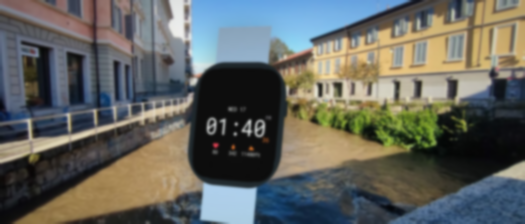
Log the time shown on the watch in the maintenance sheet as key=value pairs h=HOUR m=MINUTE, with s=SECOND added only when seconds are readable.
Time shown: h=1 m=40
